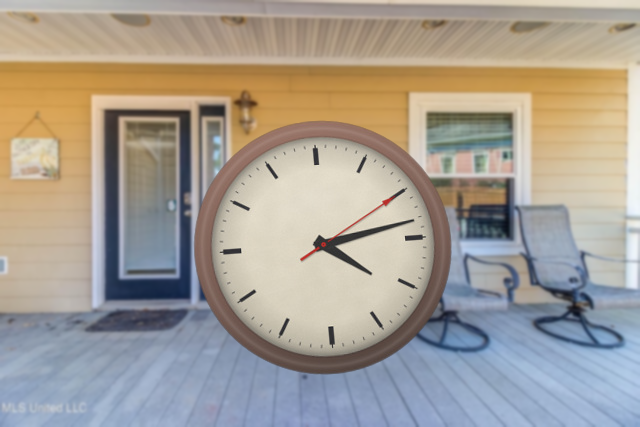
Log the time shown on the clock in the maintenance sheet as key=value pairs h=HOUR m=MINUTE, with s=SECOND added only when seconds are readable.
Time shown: h=4 m=13 s=10
